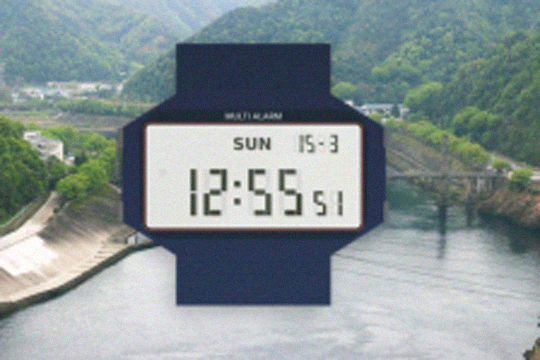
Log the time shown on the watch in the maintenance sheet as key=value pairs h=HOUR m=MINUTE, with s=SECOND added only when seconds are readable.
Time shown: h=12 m=55 s=51
